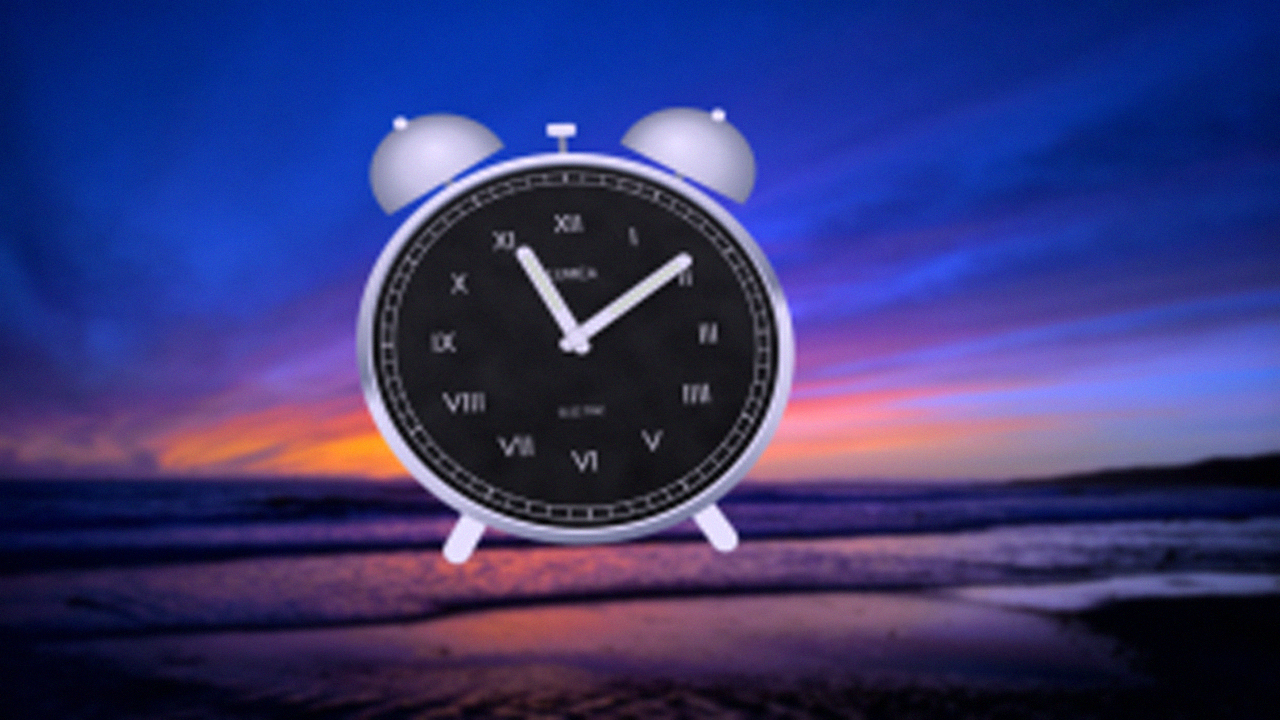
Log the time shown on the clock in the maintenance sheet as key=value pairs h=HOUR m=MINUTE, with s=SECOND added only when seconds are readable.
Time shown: h=11 m=9
